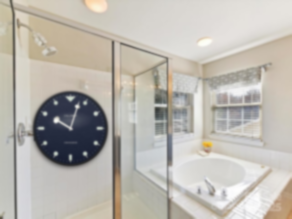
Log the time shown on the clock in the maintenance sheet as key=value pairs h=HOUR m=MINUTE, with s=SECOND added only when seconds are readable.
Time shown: h=10 m=3
